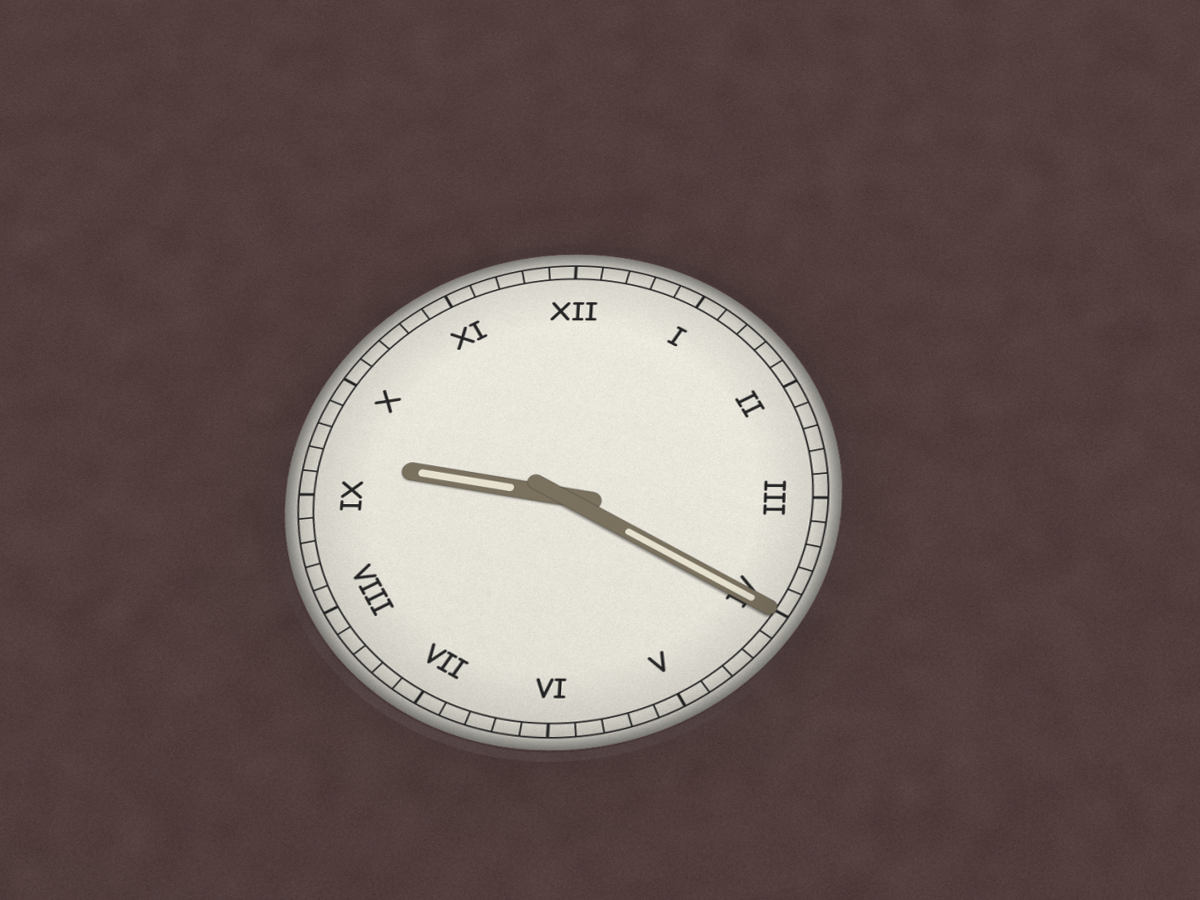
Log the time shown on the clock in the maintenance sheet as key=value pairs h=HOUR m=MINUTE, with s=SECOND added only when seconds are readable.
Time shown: h=9 m=20
